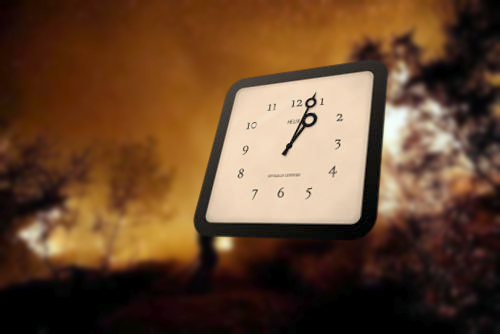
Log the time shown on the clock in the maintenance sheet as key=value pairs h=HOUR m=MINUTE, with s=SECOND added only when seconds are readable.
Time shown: h=1 m=3
